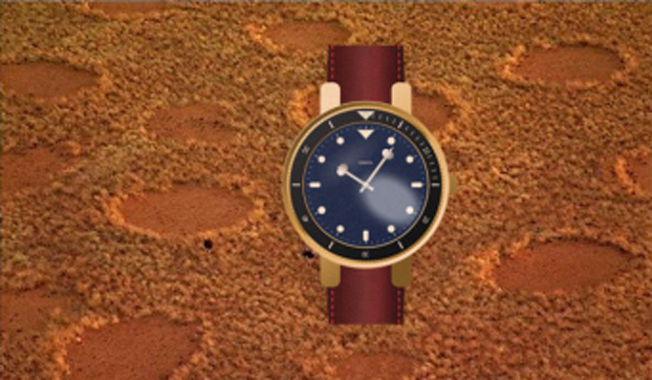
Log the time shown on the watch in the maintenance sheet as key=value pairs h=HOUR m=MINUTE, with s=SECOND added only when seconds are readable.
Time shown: h=10 m=6
